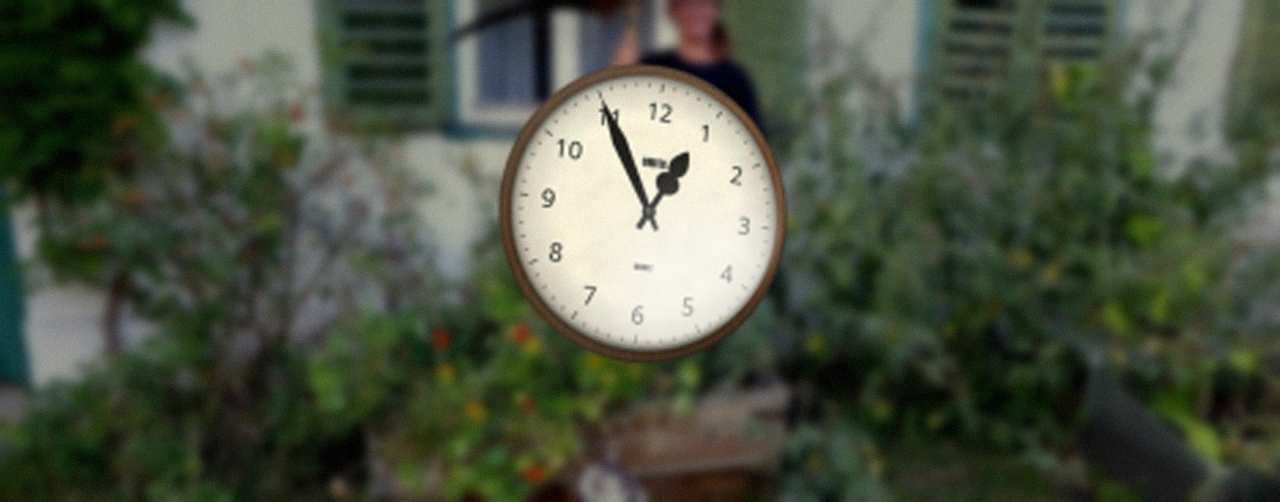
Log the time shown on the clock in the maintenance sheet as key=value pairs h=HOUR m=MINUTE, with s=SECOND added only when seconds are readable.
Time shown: h=12 m=55
